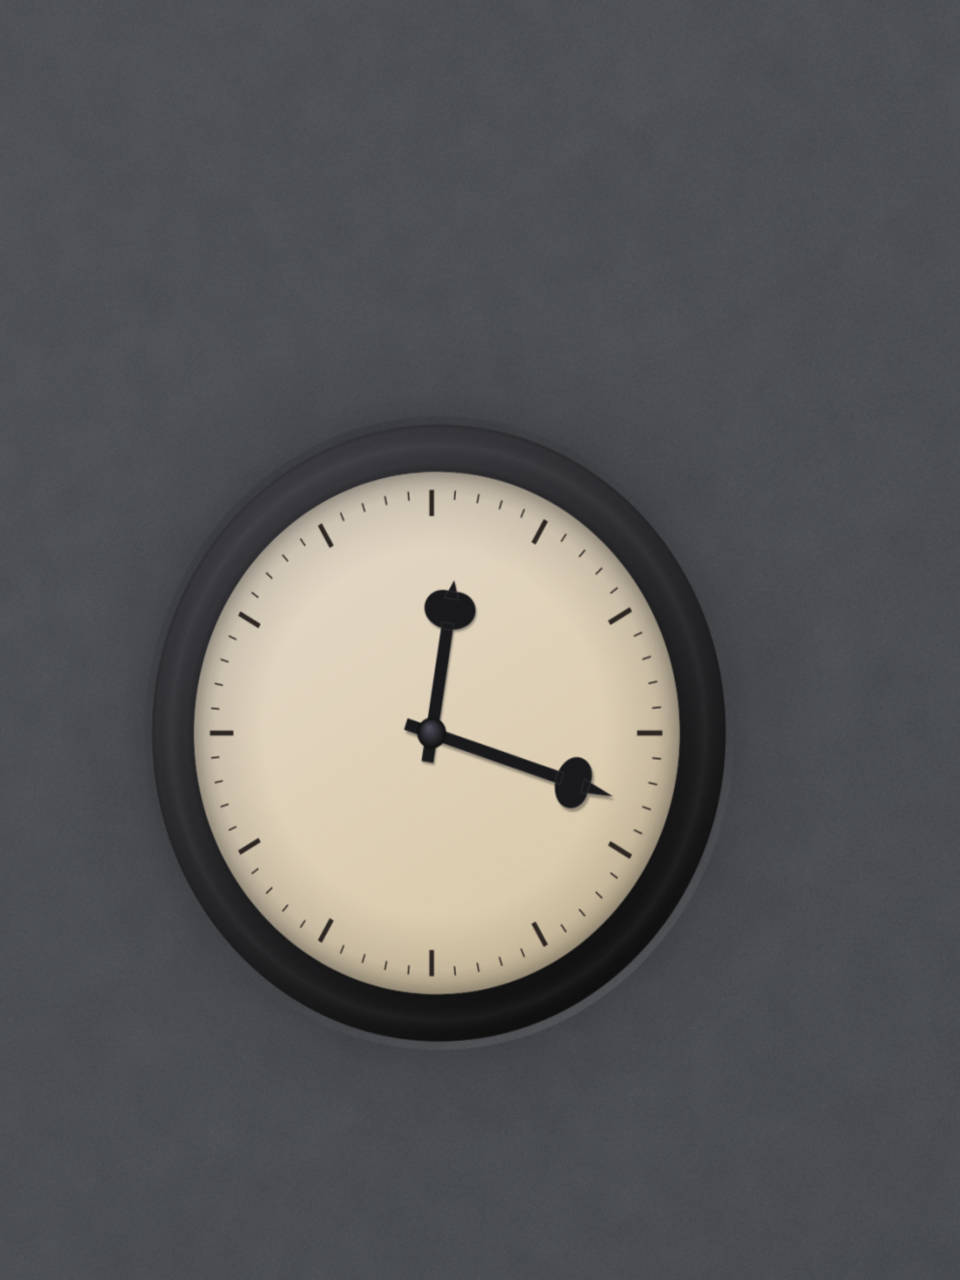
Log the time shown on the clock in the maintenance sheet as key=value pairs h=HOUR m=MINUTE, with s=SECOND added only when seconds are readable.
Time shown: h=12 m=18
